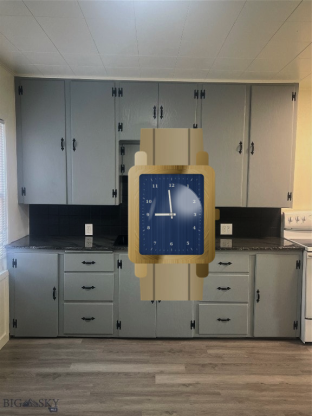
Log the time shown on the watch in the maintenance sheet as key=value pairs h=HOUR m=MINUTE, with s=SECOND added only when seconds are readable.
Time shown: h=8 m=59
